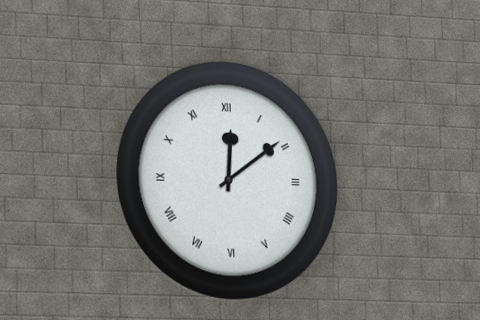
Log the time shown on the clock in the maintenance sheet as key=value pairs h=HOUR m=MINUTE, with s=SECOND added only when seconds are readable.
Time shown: h=12 m=9
